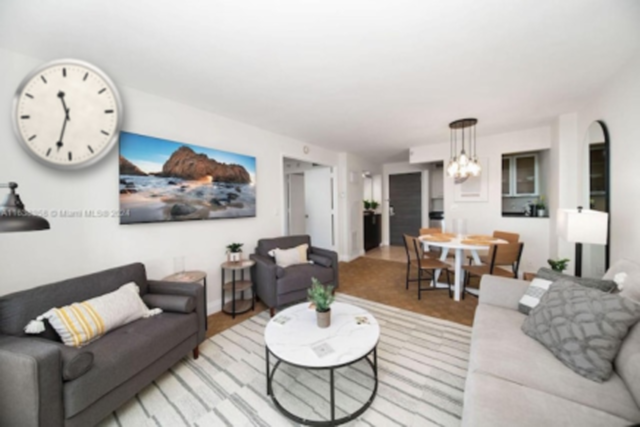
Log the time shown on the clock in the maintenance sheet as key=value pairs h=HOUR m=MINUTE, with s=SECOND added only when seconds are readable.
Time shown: h=11 m=33
